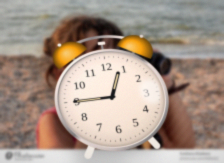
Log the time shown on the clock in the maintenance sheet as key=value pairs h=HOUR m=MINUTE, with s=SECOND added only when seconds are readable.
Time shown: h=12 m=45
